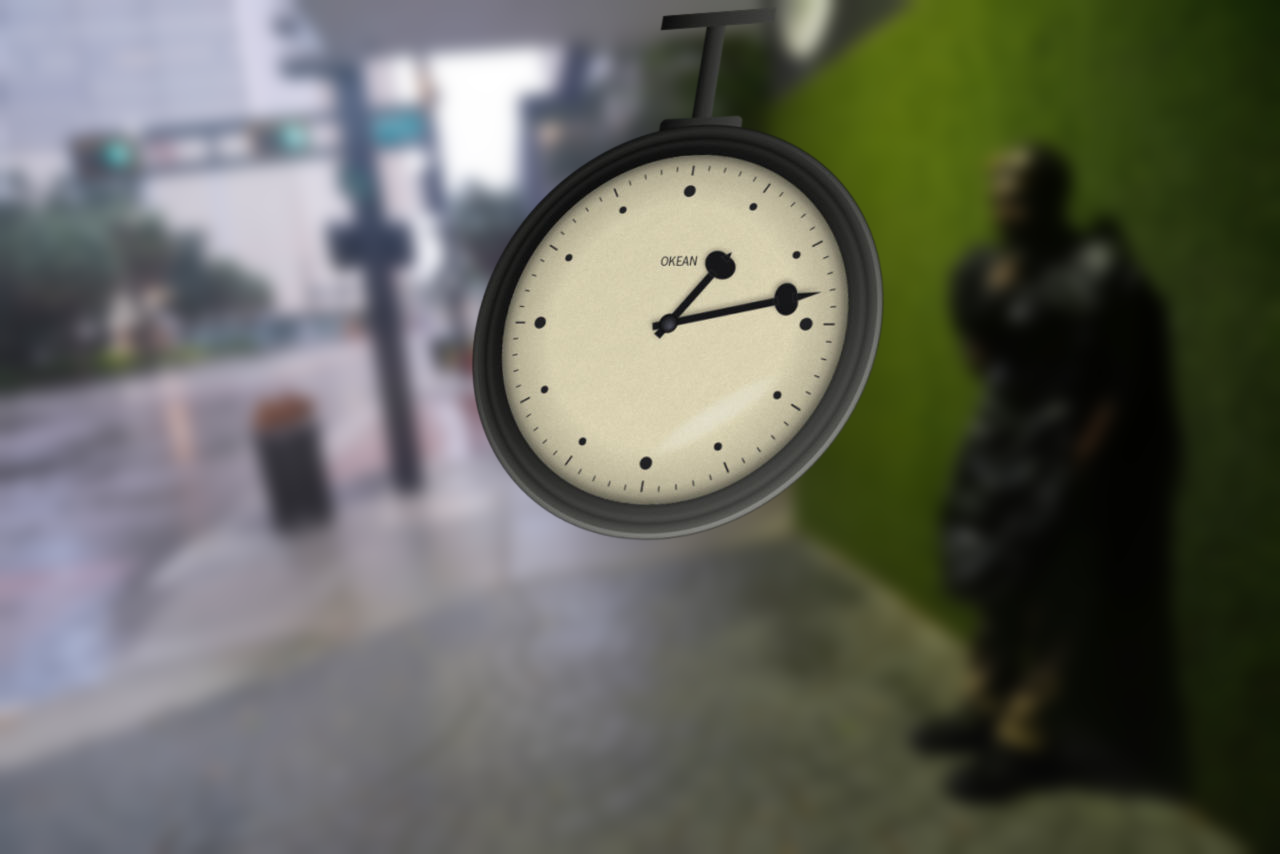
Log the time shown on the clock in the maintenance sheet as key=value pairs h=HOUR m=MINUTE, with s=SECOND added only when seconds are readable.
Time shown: h=1 m=13
